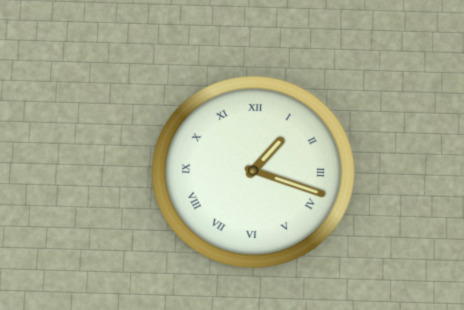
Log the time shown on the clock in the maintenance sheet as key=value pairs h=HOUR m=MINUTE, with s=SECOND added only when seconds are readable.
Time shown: h=1 m=18
